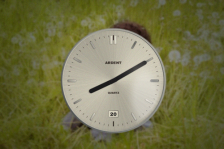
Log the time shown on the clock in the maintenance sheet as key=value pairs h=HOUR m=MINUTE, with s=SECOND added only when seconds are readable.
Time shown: h=8 m=10
